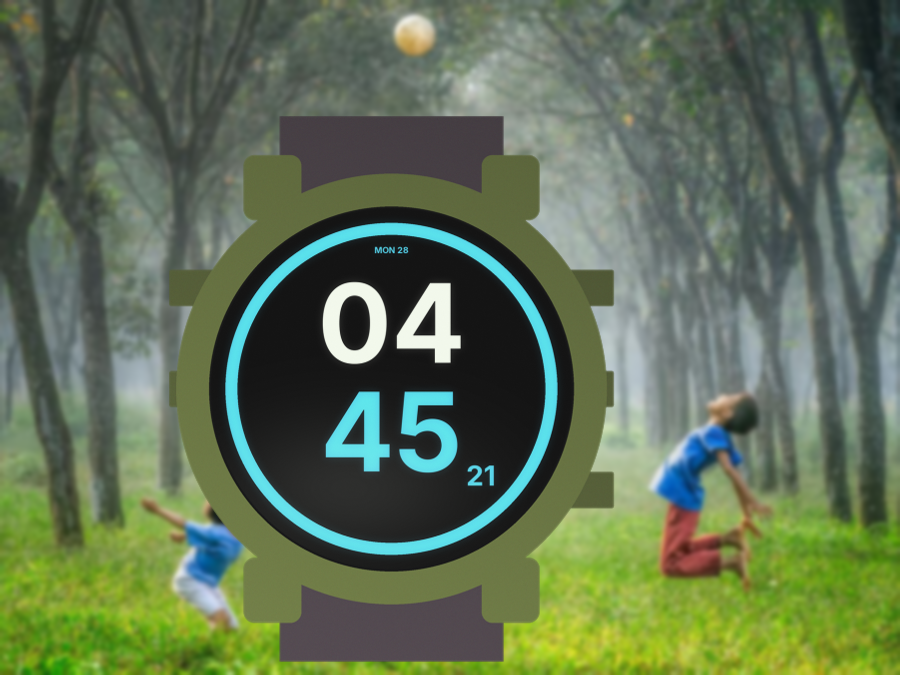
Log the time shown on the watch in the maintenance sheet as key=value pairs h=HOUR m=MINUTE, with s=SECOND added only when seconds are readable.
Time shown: h=4 m=45 s=21
